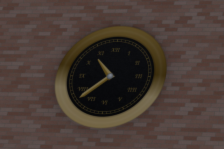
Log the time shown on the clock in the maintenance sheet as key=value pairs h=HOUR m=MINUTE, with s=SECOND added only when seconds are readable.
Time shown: h=10 m=38
